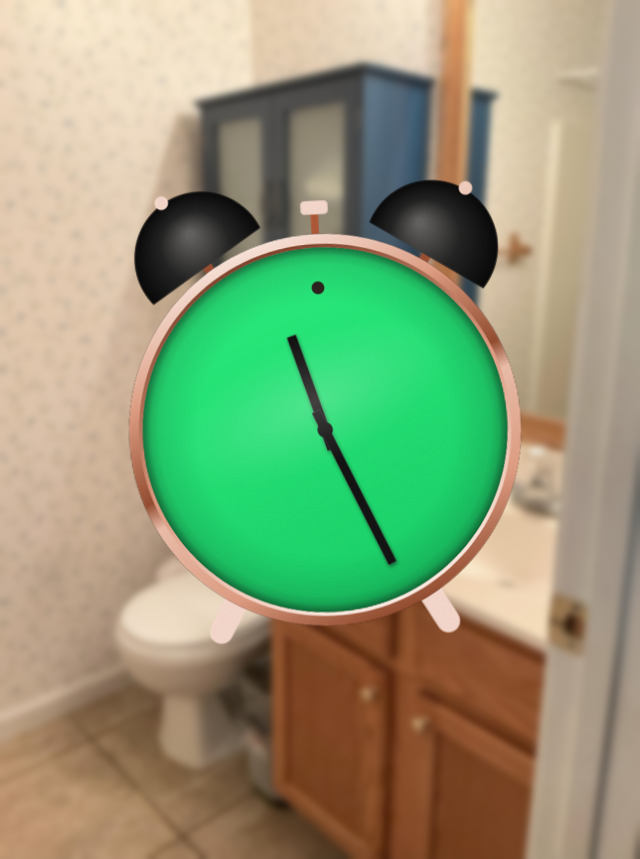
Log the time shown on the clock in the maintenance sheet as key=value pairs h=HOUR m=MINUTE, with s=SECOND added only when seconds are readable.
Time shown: h=11 m=26
